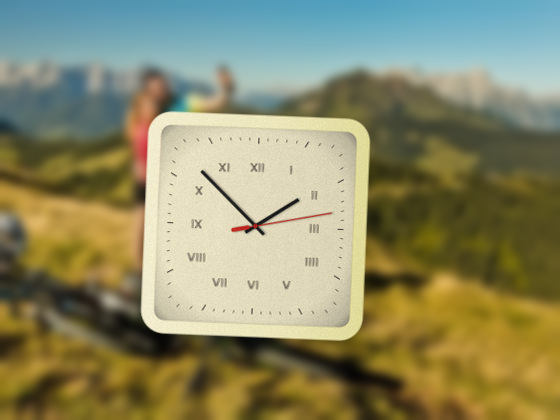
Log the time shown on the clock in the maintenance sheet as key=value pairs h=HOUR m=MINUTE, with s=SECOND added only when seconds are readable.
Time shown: h=1 m=52 s=13
